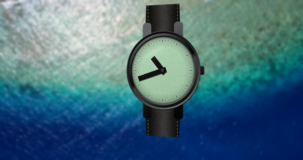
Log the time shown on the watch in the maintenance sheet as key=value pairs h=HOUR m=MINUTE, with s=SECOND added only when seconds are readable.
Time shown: h=10 m=42
